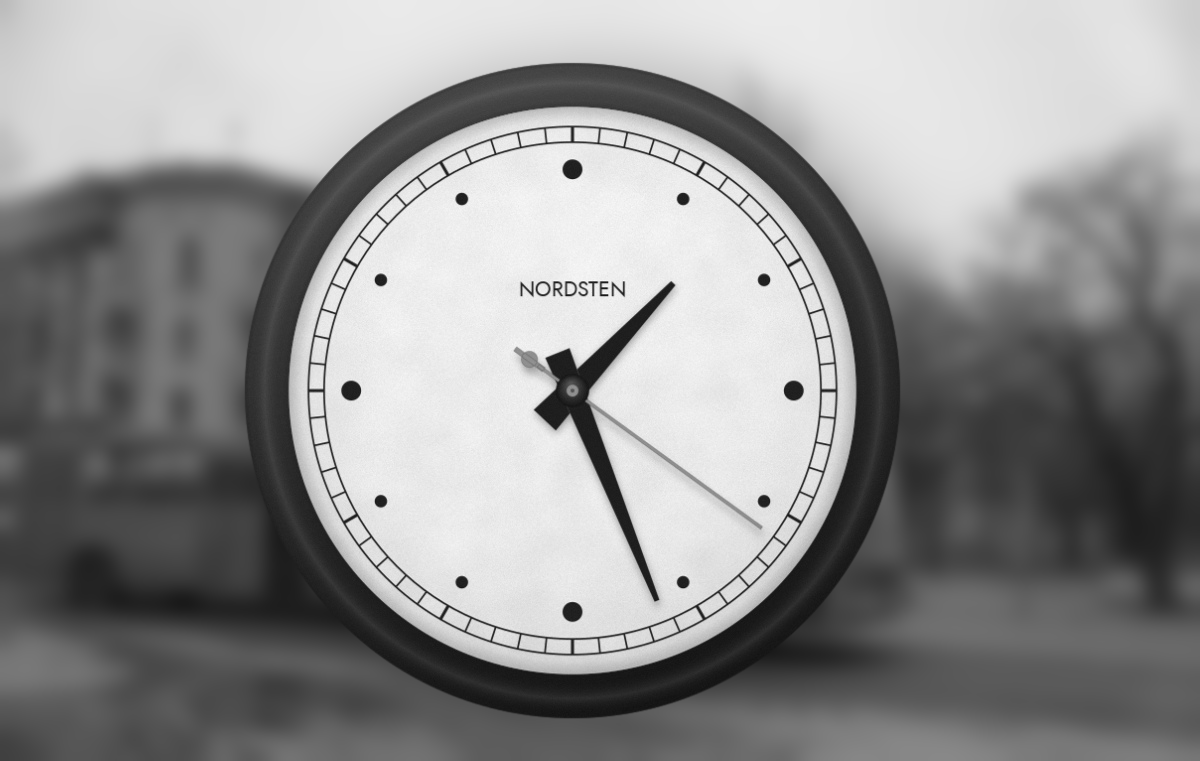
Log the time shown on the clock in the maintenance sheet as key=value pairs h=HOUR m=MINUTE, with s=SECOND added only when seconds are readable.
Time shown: h=1 m=26 s=21
